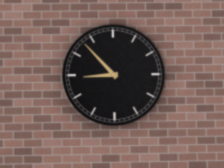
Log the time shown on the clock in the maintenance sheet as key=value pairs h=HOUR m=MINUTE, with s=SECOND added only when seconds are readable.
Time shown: h=8 m=53
